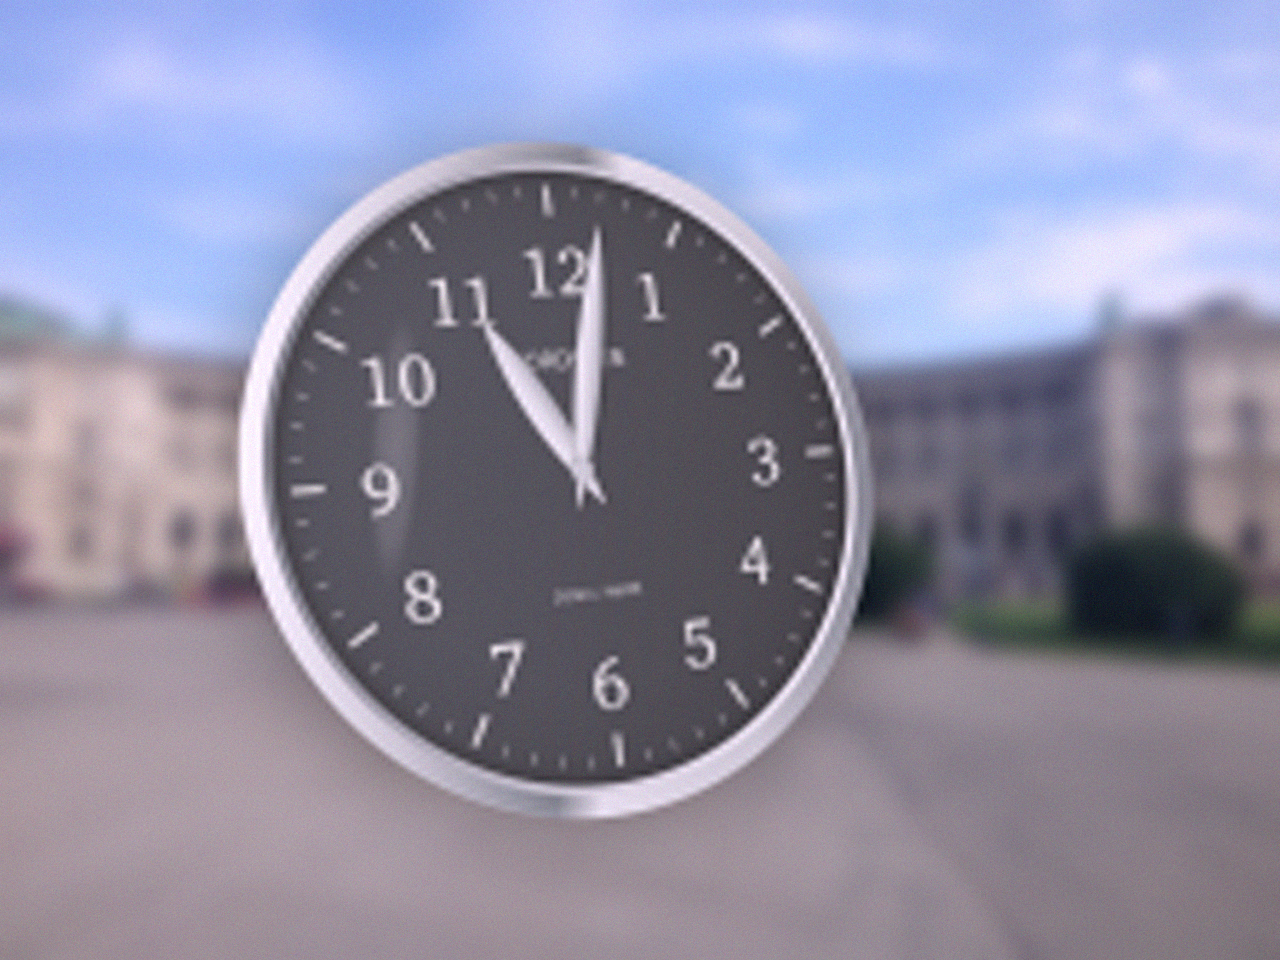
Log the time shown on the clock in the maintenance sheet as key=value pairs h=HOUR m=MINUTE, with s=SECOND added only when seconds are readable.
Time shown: h=11 m=2
